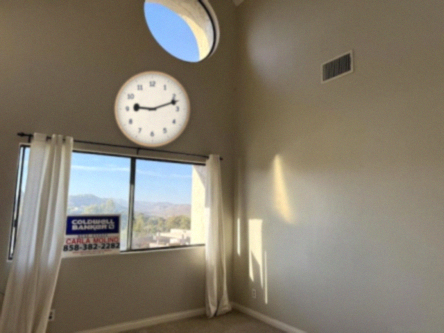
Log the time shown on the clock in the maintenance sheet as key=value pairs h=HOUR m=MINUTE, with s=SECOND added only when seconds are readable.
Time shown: h=9 m=12
